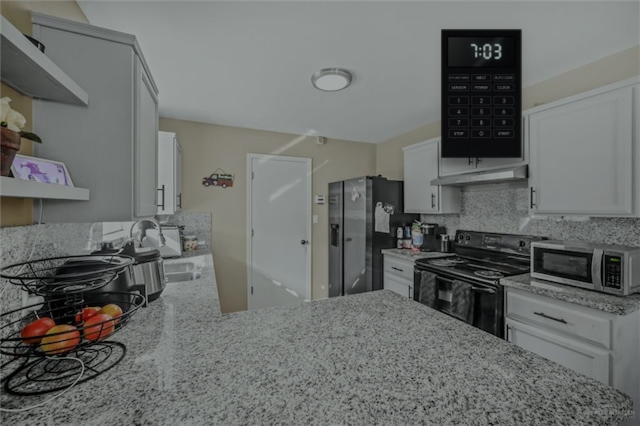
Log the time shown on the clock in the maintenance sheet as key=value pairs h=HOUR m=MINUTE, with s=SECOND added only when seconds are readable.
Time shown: h=7 m=3
